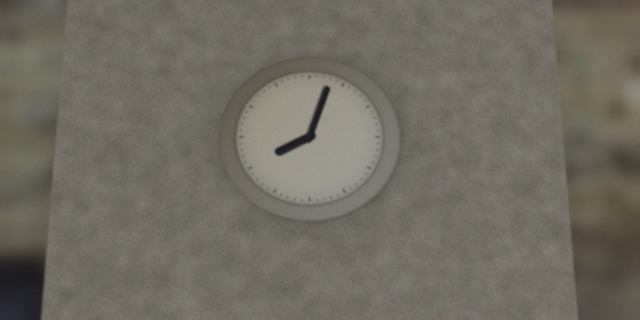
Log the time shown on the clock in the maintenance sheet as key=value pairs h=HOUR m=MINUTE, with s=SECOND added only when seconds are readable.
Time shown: h=8 m=3
